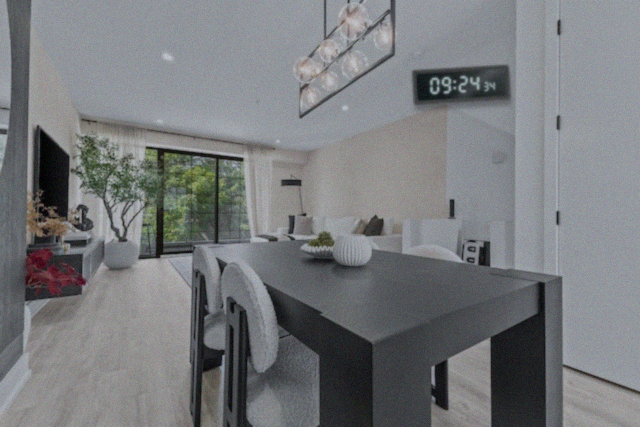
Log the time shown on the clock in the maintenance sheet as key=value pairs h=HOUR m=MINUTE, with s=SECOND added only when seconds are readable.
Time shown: h=9 m=24
